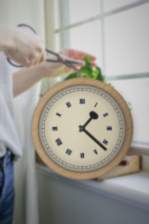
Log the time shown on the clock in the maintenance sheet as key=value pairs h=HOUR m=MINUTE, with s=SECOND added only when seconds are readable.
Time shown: h=1 m=22
